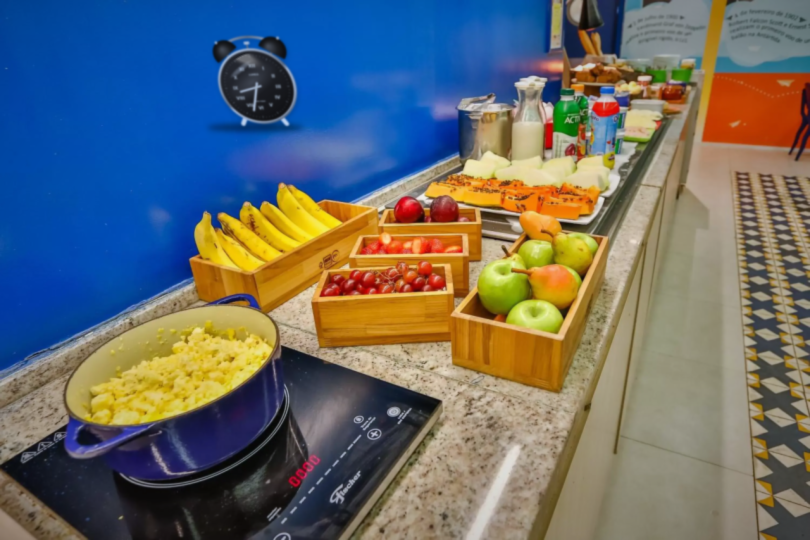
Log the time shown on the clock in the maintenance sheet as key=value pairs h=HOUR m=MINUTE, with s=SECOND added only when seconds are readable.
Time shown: h=8 m=33
